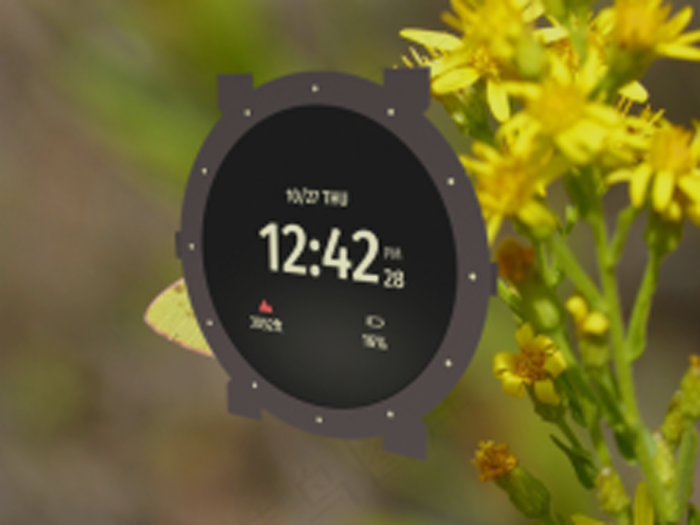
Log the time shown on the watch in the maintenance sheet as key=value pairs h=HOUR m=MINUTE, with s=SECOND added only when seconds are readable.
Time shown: h=12 m=42
